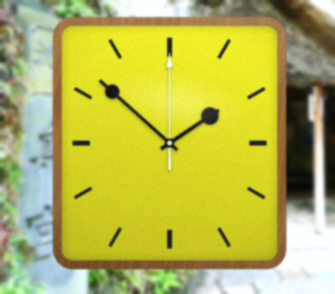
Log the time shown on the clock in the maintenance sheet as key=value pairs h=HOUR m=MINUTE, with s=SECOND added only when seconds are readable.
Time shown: h=1 m=52 s=0
